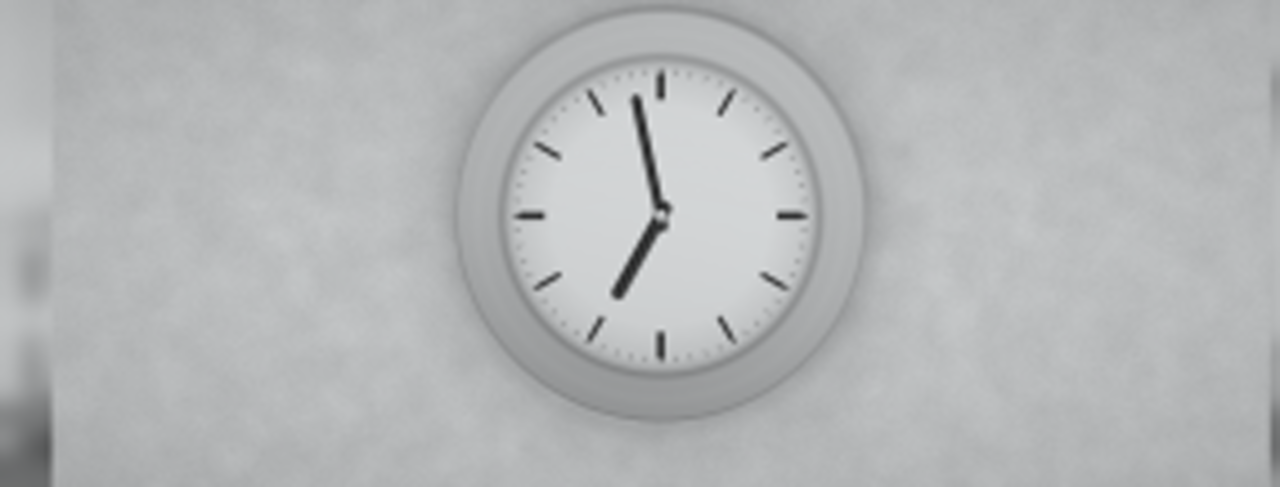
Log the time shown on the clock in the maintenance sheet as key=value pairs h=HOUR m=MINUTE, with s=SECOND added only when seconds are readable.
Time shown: h=6 m=58
